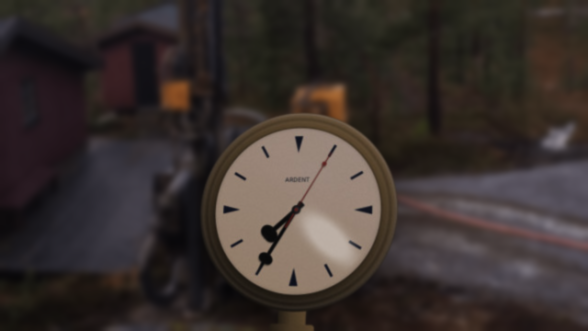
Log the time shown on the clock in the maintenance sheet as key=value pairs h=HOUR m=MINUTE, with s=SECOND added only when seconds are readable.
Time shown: h=7 m=35 s=5
